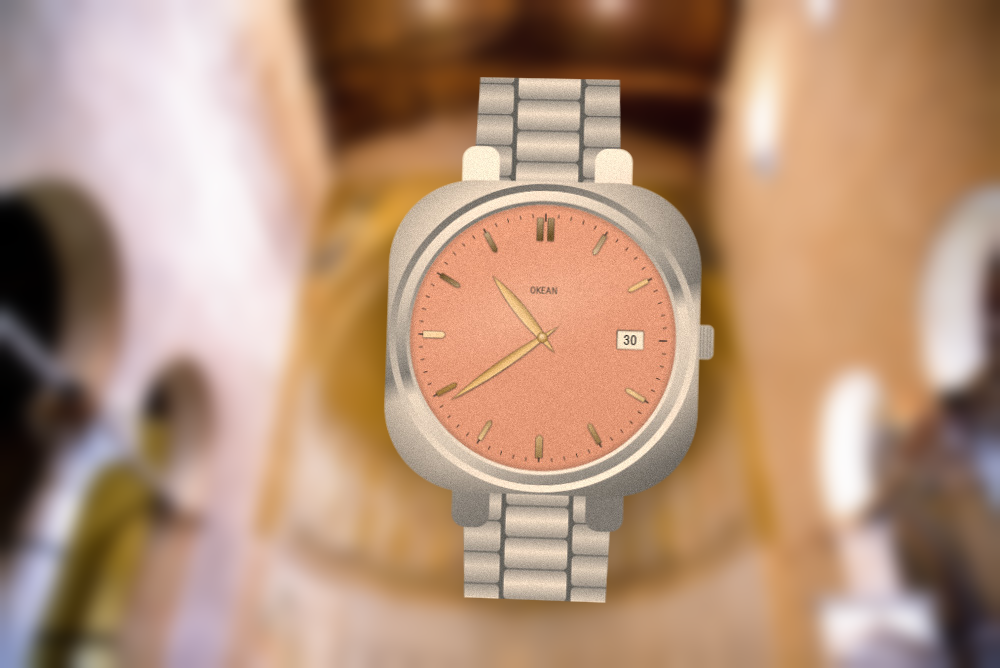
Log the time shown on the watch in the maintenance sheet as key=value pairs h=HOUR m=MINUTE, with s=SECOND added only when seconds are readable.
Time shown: h=10 m=39
